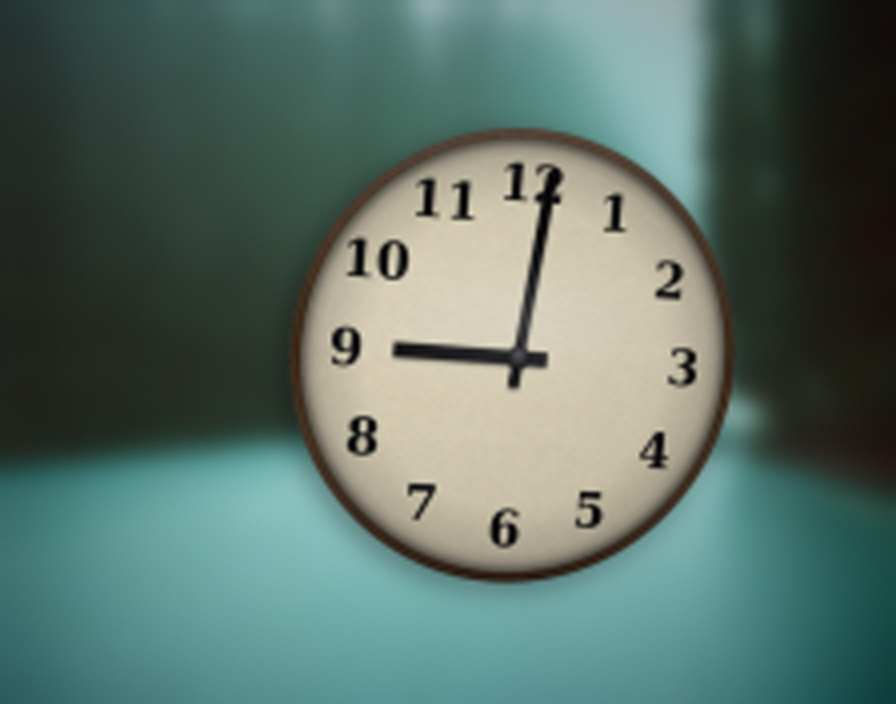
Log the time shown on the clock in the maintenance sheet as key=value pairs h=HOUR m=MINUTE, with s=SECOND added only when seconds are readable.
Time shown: h=9 m=1
